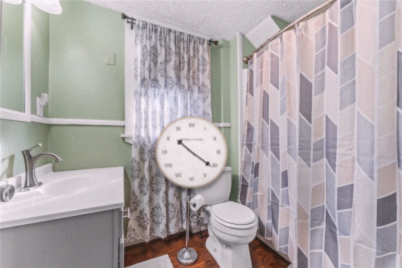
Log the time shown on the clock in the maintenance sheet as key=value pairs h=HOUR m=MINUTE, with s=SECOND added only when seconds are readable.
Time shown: h=10 m=21
